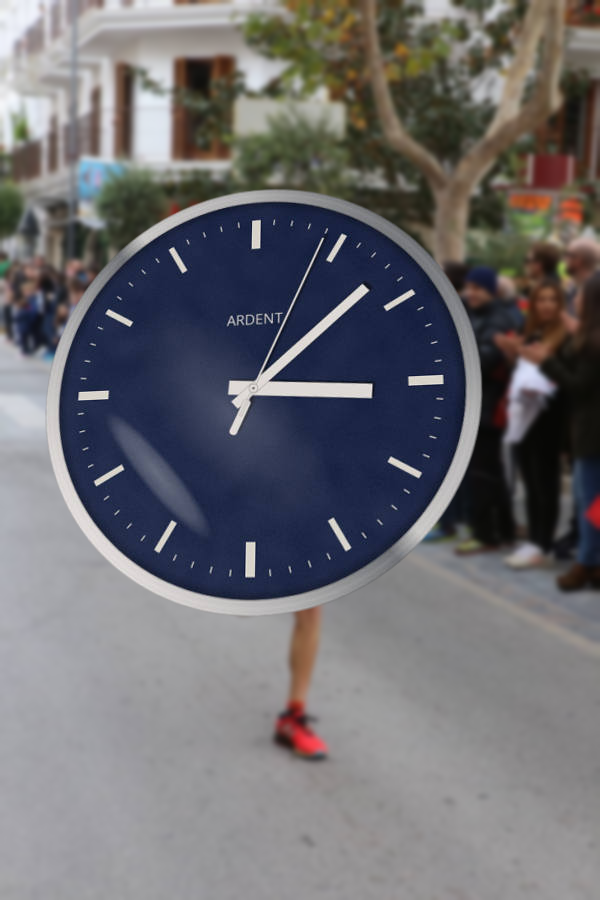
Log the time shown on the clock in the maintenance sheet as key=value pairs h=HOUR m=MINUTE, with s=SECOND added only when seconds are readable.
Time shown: h=3 m=8 s=4
